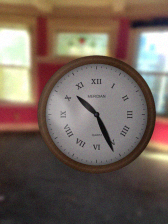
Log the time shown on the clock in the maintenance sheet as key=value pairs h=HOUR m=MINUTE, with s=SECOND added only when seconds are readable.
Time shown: h=10 m=26
